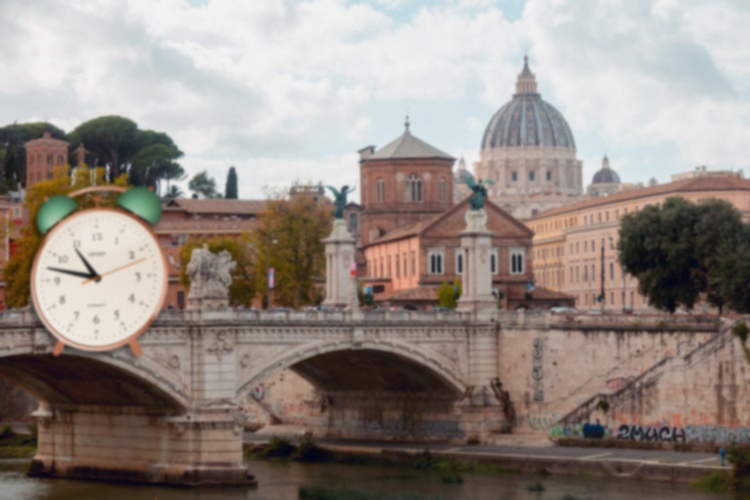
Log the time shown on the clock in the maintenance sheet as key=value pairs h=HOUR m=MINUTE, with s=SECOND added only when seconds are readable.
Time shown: h=10 m=47 s=12
